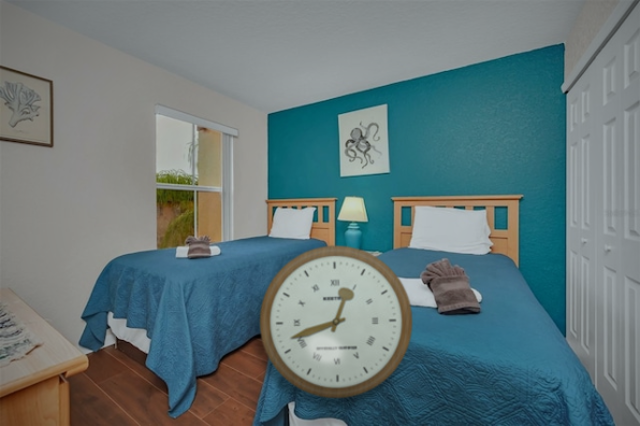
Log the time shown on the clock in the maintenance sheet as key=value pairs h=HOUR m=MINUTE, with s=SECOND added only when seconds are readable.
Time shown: h=12 m=42
